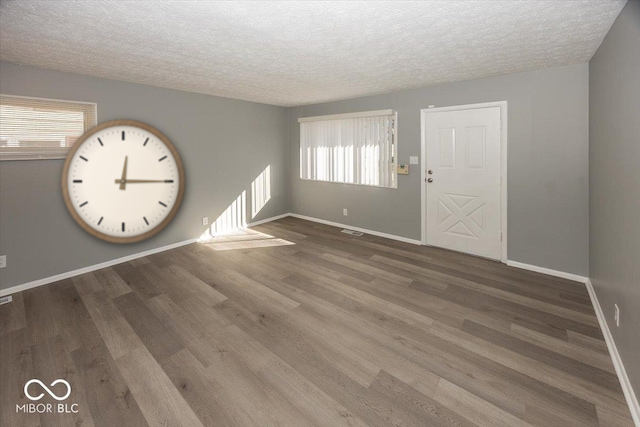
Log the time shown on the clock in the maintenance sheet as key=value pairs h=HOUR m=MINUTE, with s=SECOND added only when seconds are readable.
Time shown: h=12 m=15
